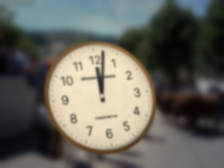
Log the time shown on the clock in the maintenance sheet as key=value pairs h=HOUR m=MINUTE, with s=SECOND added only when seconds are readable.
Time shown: h=12 m=2
